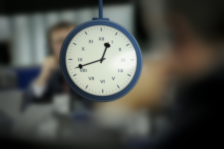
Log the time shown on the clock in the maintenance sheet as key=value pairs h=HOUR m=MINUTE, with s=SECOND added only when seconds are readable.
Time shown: h=12 m=42
